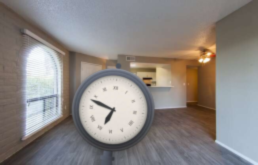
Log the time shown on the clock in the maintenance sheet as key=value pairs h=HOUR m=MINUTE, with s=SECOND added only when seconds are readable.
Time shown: h=6 m=48
